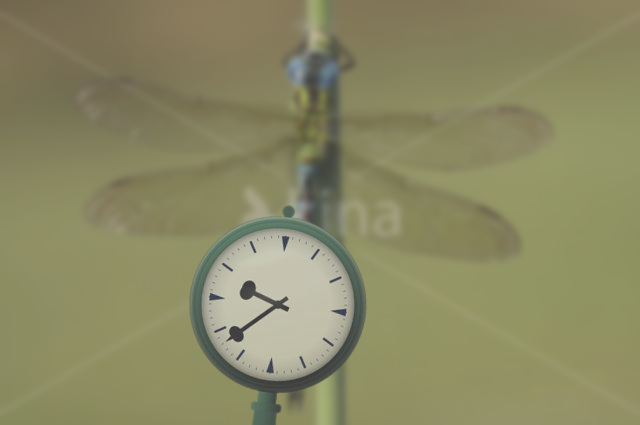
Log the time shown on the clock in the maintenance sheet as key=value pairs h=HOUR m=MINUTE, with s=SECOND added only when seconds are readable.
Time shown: h=9 m=38
